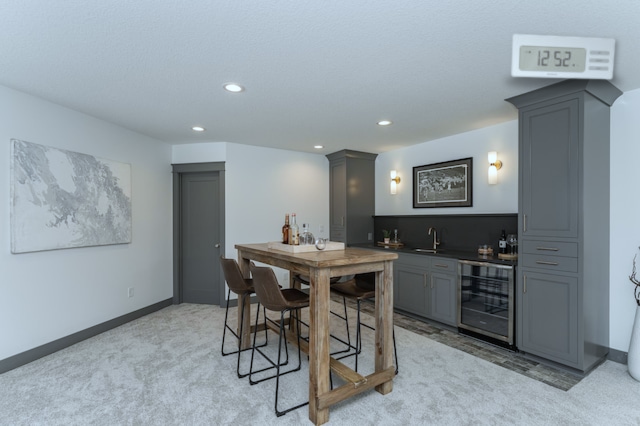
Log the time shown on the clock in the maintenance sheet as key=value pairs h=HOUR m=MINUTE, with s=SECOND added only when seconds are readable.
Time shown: h=12 m=52
